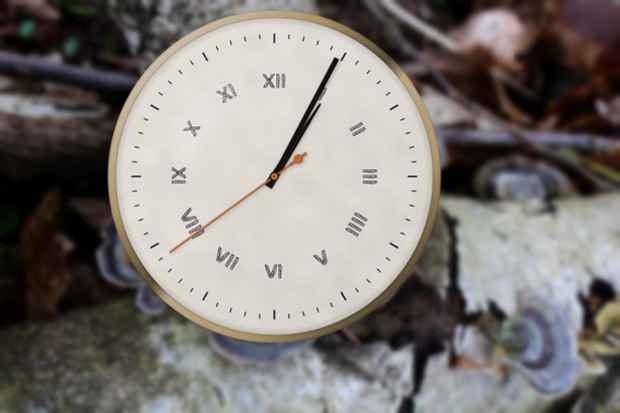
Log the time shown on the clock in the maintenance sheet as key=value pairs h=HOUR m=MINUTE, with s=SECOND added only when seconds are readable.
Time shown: h=1 m=4 s=39
